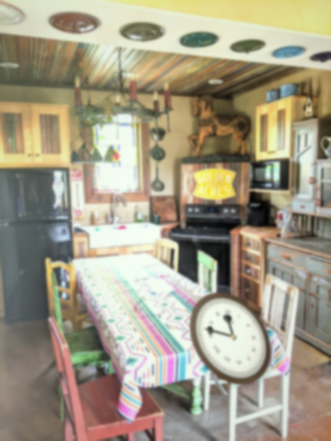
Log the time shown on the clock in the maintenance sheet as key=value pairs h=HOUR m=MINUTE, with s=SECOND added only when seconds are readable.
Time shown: h=11 m=47
